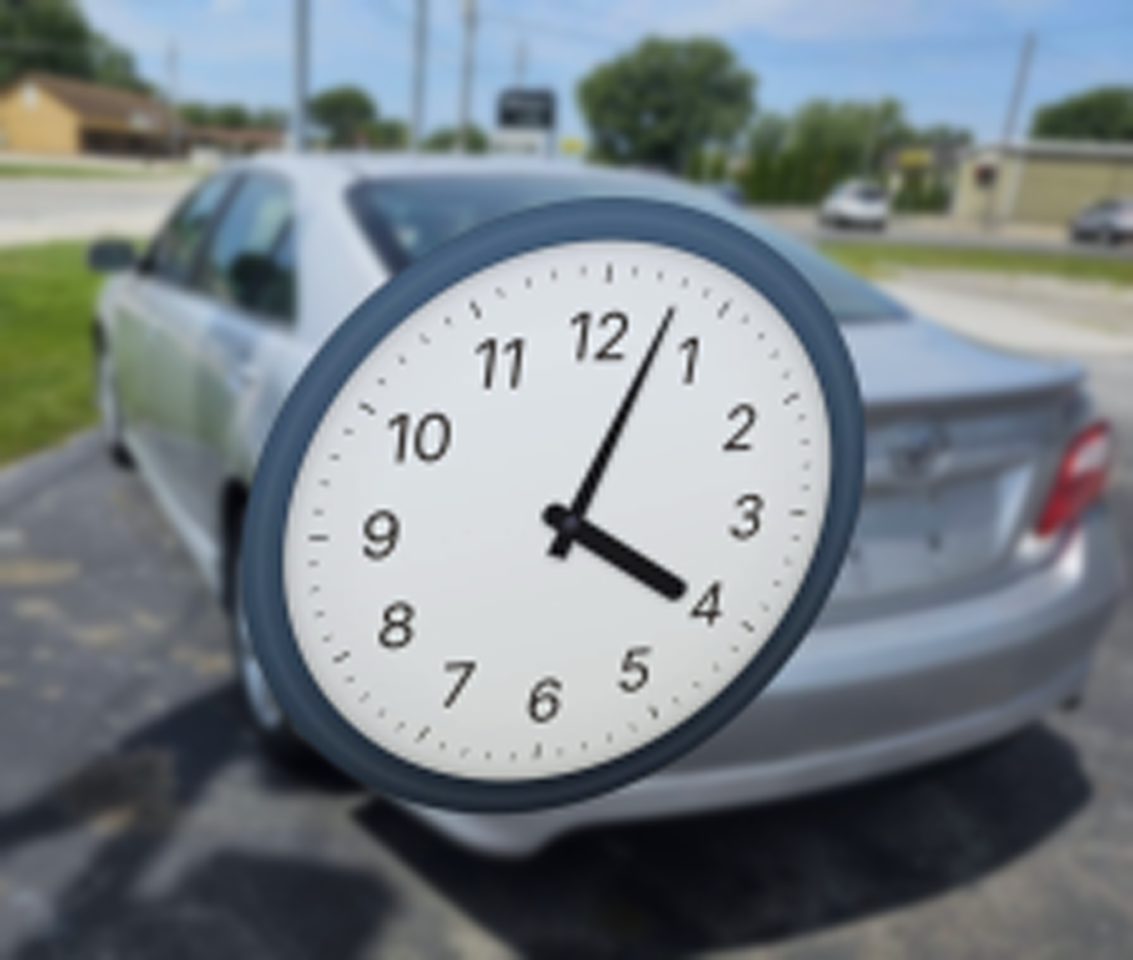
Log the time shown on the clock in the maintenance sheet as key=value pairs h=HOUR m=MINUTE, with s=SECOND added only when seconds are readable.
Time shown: h=4 m=3
